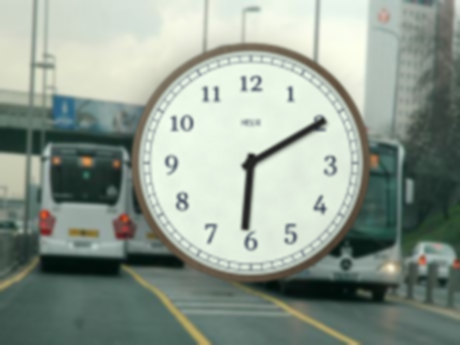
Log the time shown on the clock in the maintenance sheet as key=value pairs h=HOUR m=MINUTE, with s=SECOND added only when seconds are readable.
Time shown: h=6 m=10
